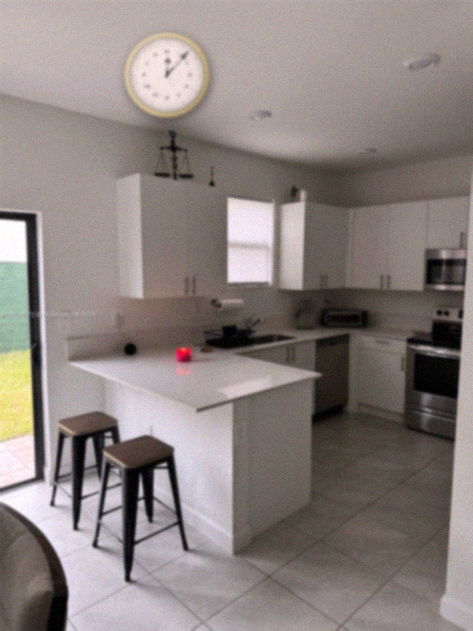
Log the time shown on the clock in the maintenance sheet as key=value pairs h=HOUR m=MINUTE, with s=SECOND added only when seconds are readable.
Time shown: h=12 m=7
